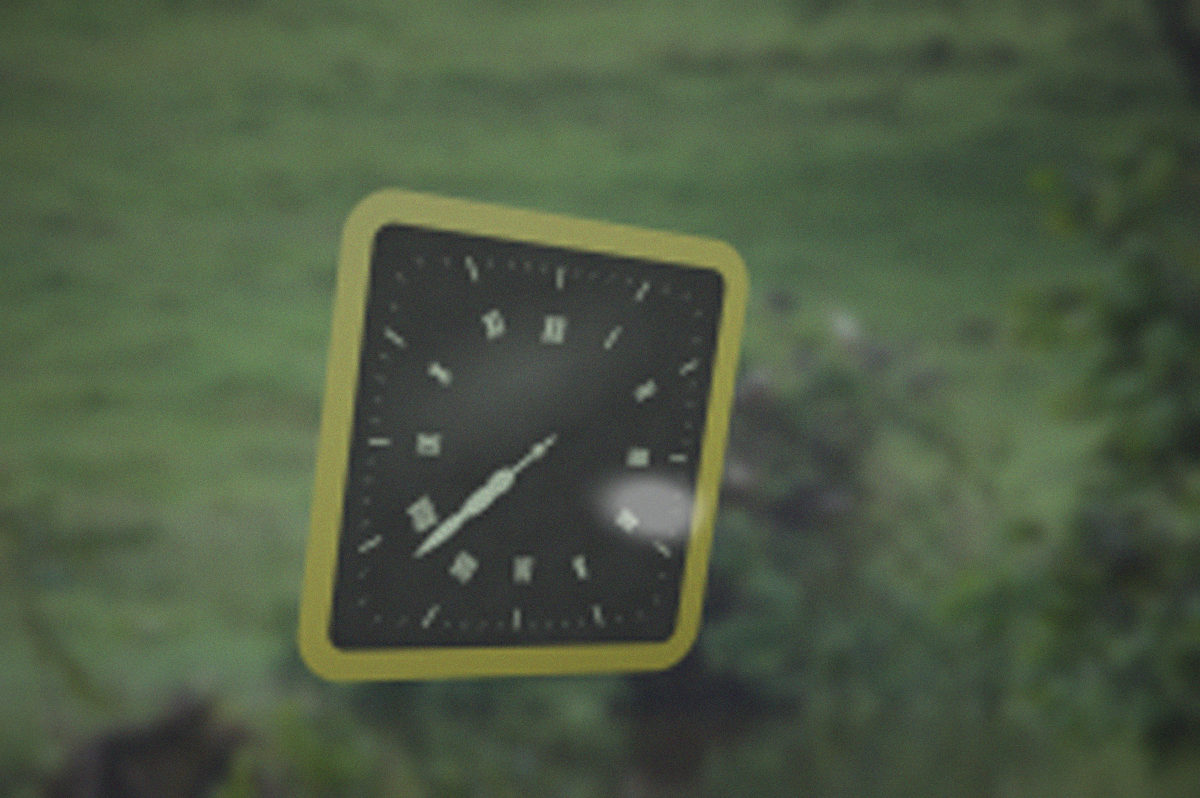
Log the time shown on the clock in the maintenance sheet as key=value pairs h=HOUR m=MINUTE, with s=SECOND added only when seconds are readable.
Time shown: h=7 m=38
